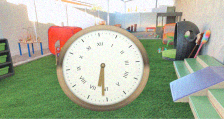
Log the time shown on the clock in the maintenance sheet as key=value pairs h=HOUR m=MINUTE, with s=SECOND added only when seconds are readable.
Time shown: h=6 m=31
